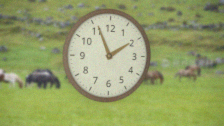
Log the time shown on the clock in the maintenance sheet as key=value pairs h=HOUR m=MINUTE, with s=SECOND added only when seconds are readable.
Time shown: h=1 m=56
